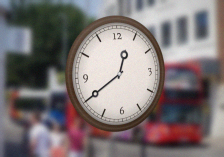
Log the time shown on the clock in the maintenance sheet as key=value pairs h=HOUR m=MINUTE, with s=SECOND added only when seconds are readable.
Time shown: h=12 m=40
